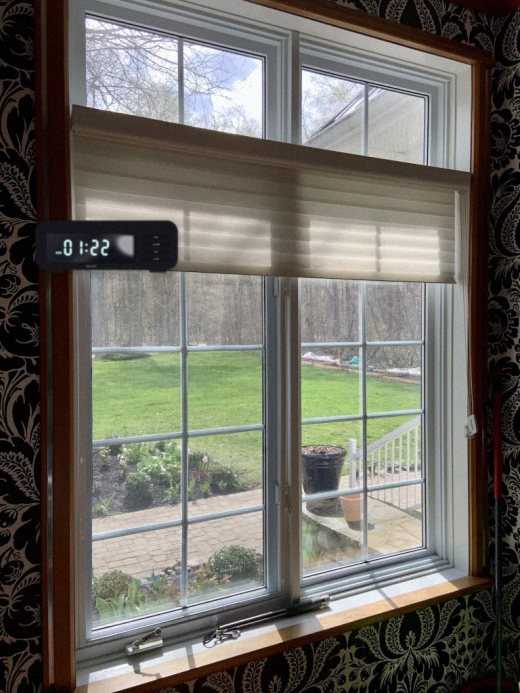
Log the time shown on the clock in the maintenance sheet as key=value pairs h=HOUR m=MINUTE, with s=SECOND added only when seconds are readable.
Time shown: h=1 m=22
